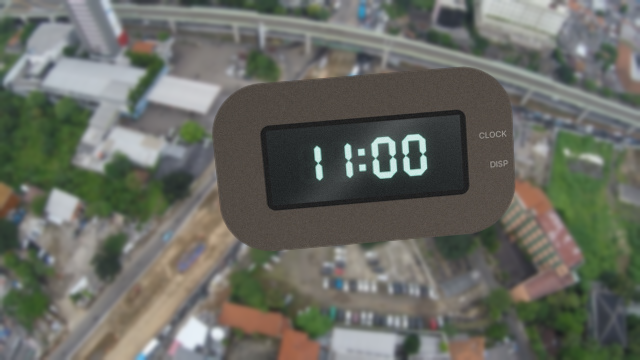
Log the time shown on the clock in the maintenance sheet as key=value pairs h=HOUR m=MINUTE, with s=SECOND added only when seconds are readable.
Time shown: h=11 m=0
